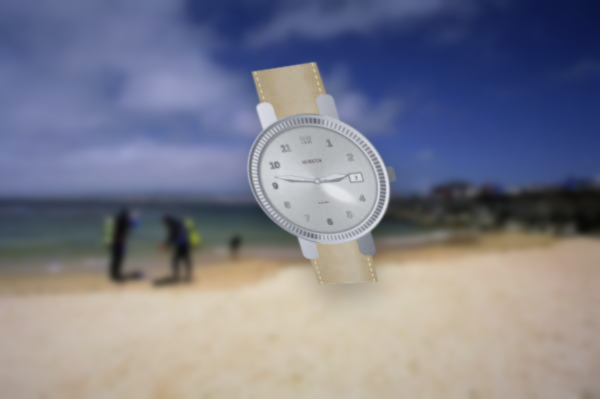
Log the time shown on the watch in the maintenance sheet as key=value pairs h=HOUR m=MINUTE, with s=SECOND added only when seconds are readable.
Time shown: h=2 m=47
